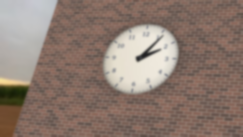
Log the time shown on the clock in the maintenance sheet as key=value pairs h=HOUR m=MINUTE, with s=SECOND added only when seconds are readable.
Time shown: h=2 m=6
